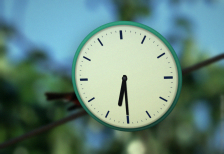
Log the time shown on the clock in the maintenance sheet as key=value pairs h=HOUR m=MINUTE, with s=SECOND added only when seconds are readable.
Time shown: h=6 m=30
